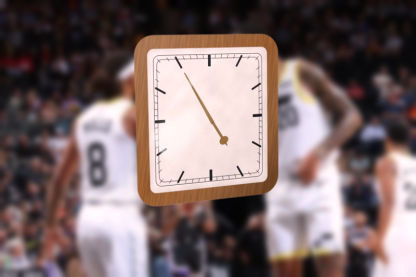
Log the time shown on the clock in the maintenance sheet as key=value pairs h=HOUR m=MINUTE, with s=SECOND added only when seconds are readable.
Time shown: h=4 m=55
